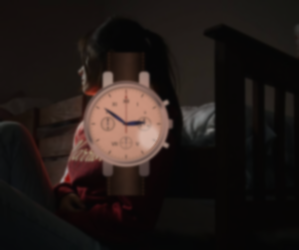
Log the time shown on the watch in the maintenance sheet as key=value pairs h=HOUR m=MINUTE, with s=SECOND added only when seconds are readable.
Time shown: h=2 m=51
